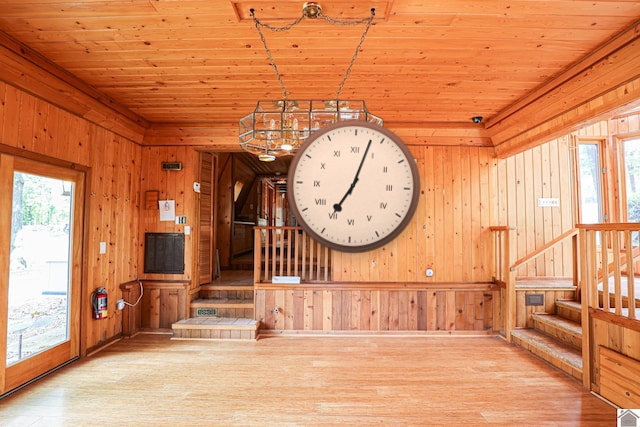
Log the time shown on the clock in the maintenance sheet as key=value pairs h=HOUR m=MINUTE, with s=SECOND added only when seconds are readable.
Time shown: h=7 m=3
